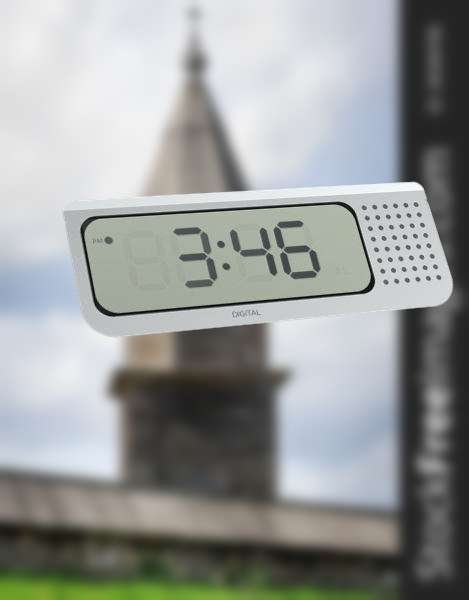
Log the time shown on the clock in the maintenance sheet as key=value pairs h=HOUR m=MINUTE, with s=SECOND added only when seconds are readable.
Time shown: h=3 m=46
